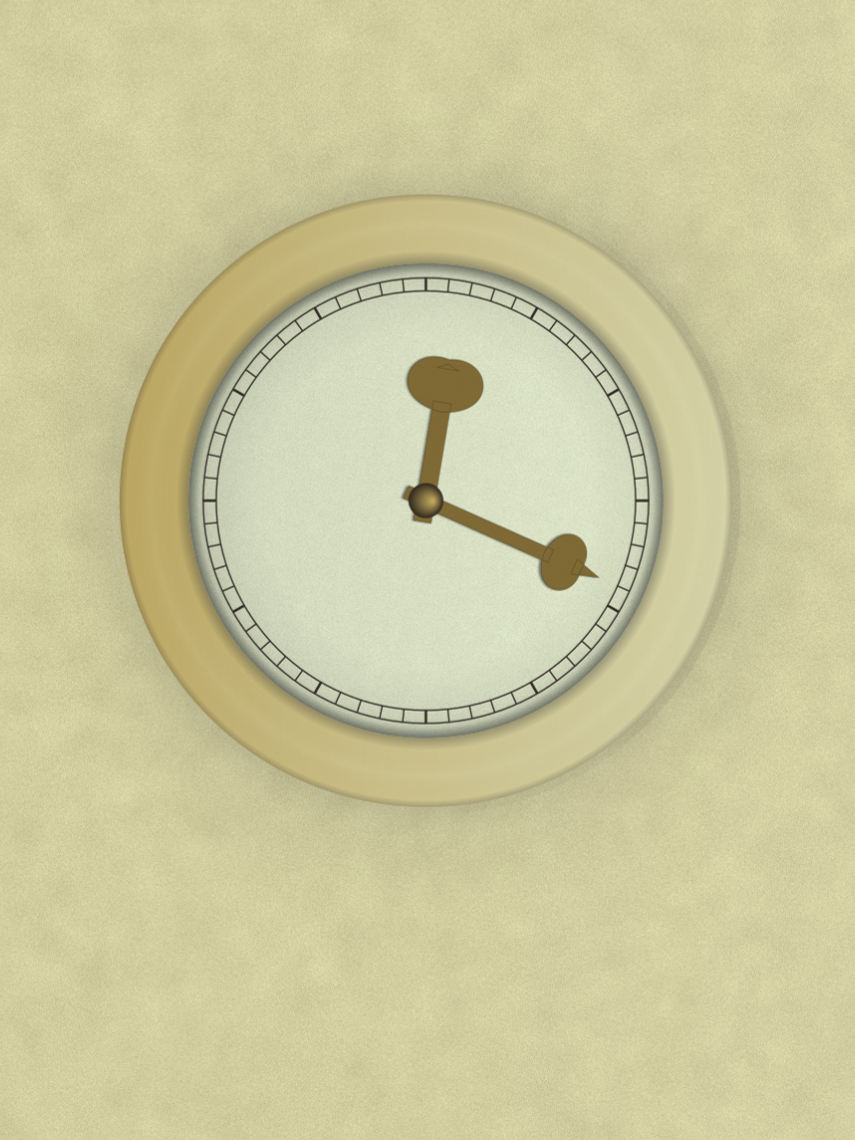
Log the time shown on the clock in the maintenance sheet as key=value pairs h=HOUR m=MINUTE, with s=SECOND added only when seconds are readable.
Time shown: h=12 m=19
